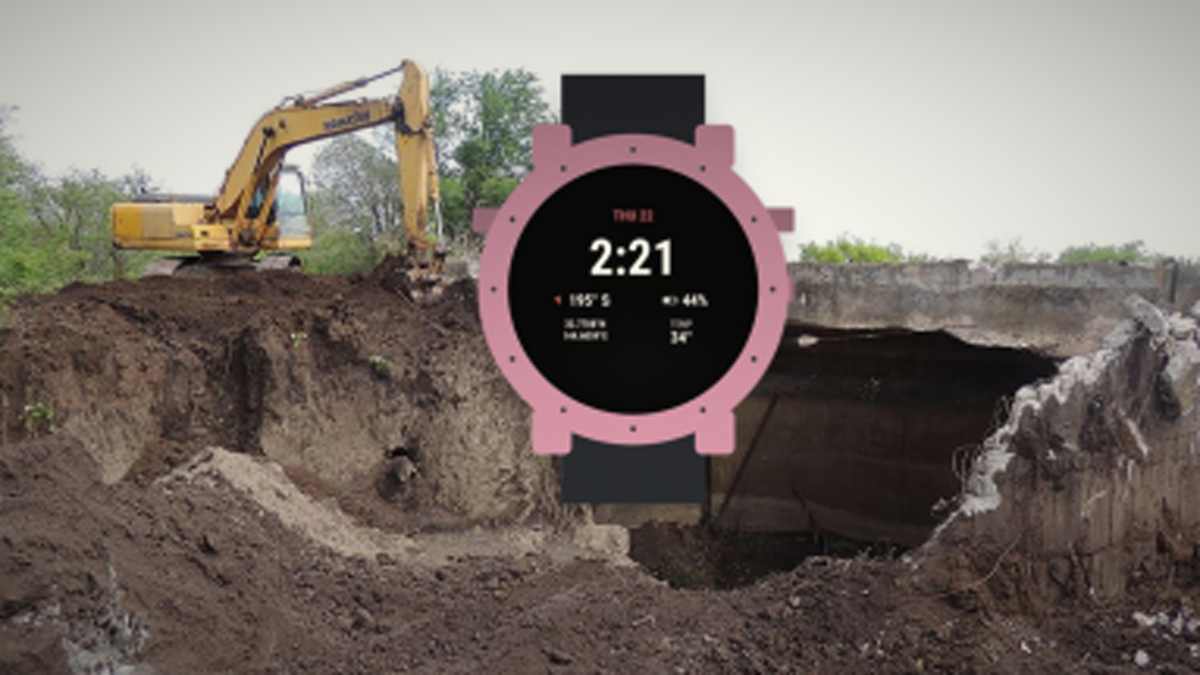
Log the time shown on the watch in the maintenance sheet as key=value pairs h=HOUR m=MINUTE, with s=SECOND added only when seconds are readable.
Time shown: h=2 m=21
